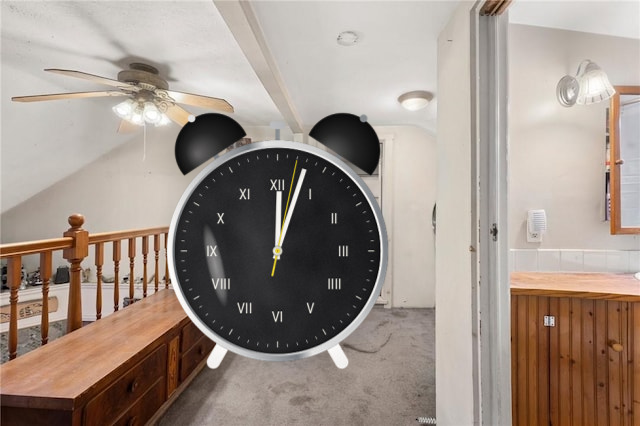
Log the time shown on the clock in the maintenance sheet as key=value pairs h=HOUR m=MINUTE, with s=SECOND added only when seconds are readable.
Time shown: h=12 m=3 s=2
